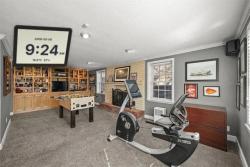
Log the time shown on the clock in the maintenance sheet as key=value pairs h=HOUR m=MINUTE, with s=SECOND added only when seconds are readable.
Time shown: h=9 m=24
